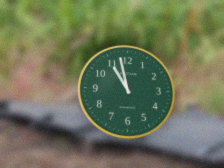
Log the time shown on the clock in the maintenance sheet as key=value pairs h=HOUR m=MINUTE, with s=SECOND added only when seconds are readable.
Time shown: h=10 m=58
